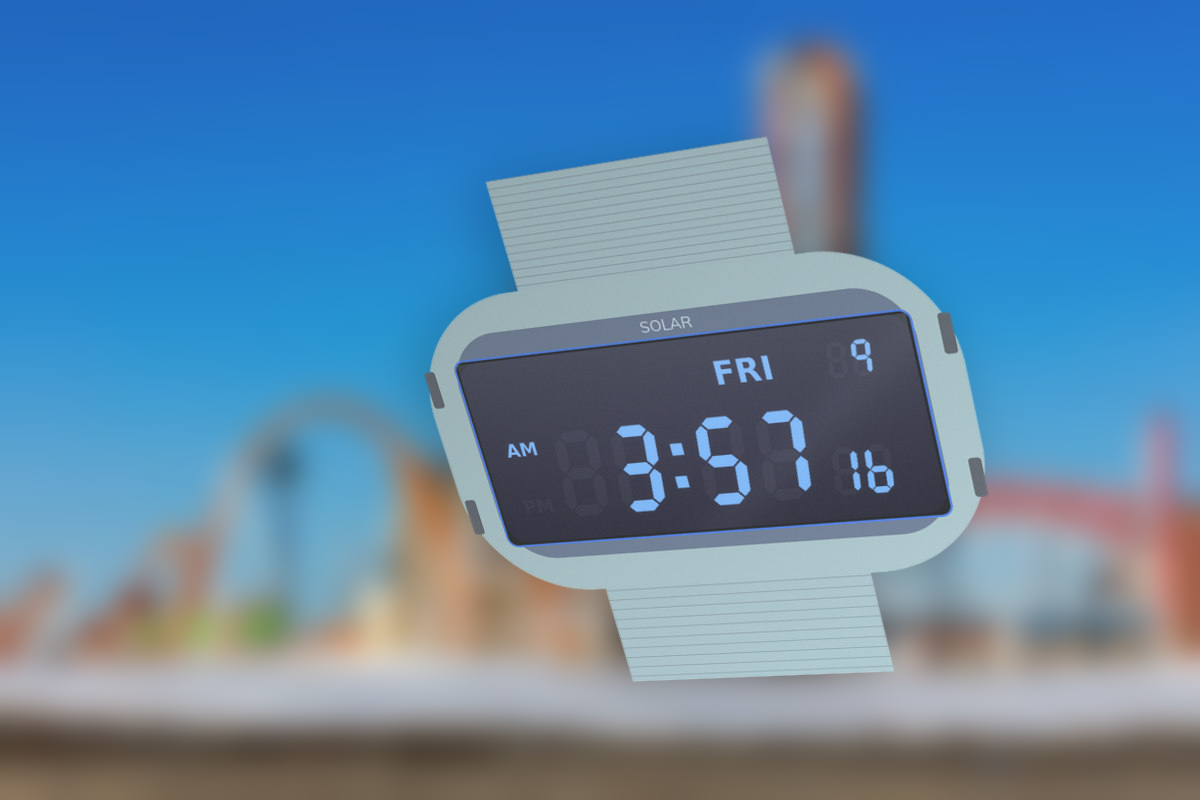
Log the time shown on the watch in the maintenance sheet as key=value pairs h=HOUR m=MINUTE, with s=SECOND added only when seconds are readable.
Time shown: h=3 m=57 s=16
